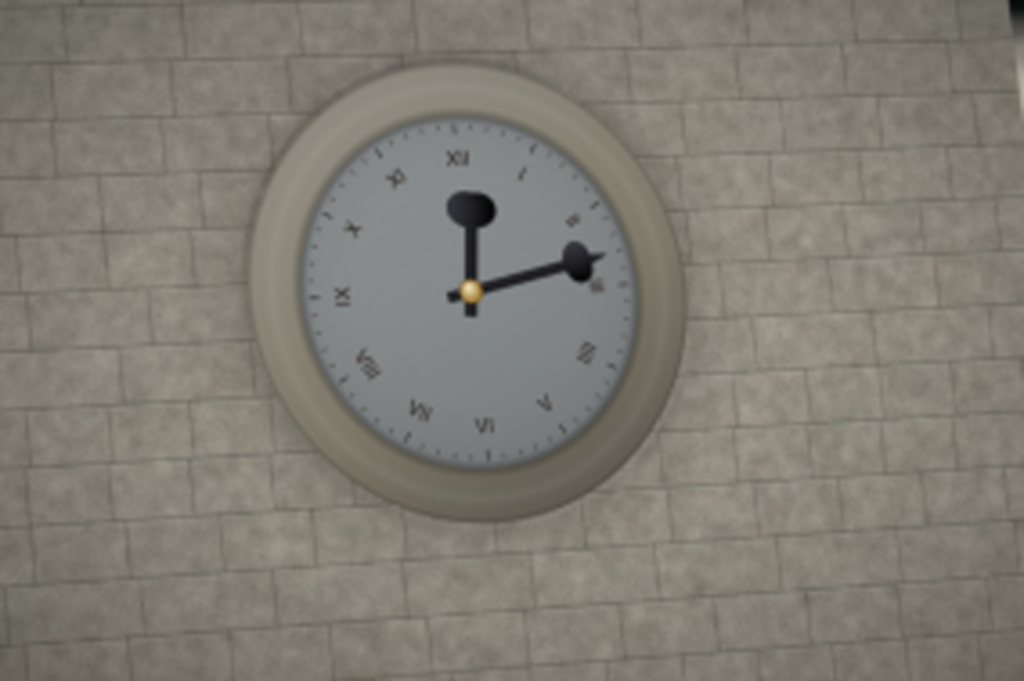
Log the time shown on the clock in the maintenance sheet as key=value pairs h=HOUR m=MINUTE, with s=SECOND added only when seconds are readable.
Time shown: h=12 m=13
